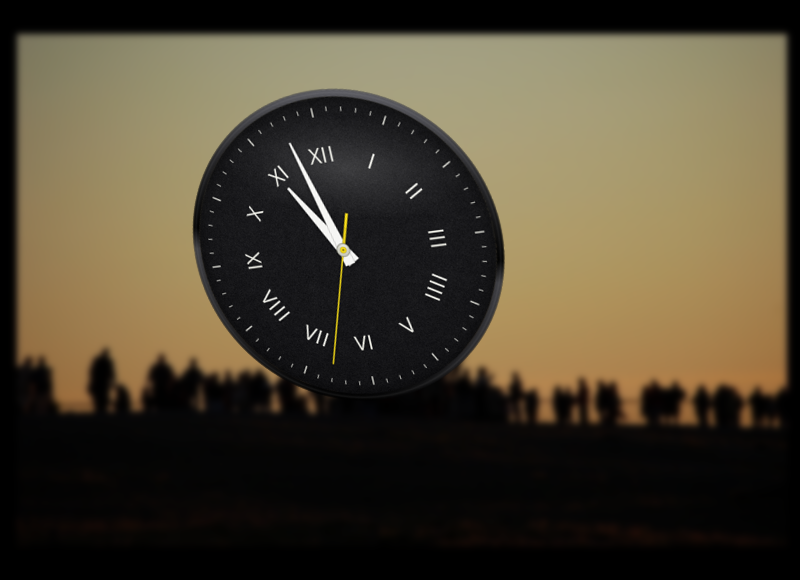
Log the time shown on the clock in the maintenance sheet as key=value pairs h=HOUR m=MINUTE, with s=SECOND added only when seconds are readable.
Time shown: h=10 m=57 s=33
